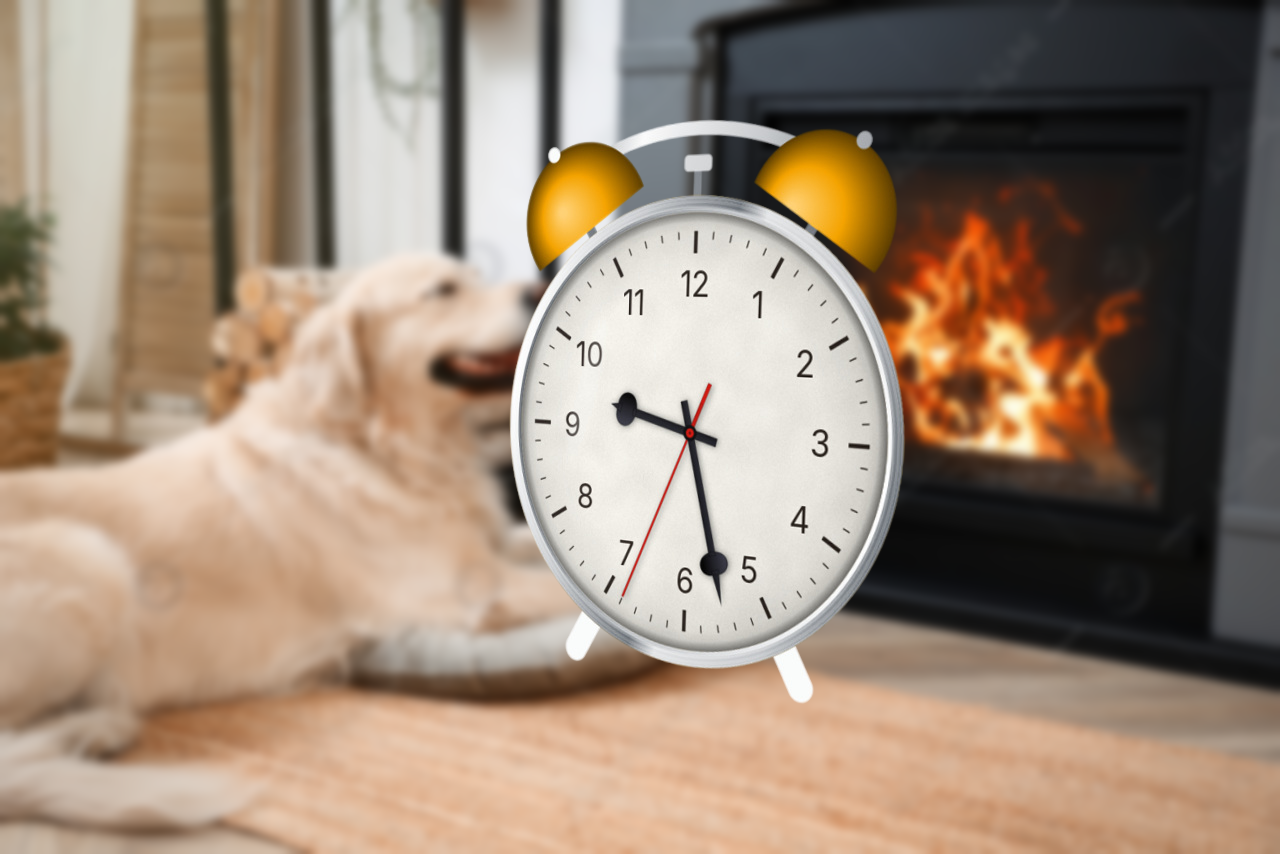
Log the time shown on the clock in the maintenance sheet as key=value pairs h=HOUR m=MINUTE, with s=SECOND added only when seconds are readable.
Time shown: h=9 m=27 s=34
